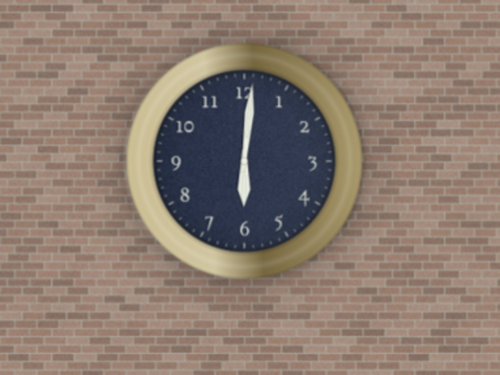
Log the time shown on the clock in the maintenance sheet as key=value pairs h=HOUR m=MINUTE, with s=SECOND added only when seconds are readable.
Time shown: h=6 m=1
